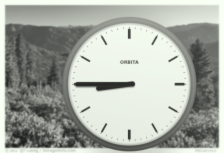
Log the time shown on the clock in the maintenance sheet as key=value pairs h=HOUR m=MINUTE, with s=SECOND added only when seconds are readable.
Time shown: h=8 m=45
